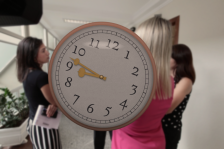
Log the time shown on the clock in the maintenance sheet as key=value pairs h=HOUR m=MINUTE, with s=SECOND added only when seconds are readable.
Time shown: h=8 m=47
